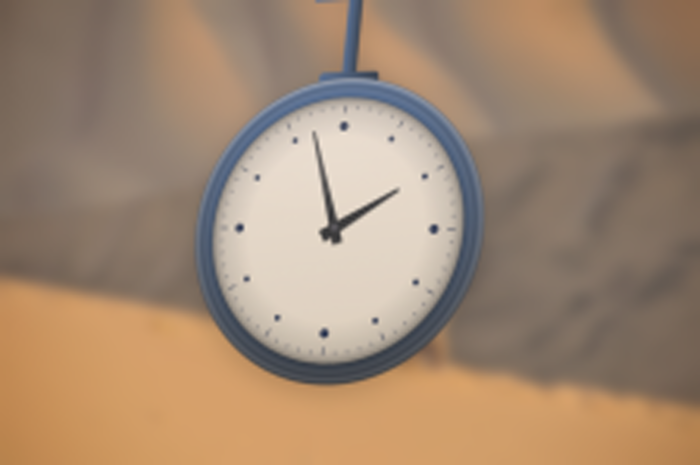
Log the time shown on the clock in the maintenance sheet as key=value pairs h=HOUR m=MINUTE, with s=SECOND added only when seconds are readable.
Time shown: h=1 m=57
